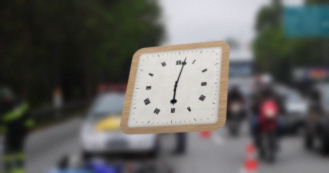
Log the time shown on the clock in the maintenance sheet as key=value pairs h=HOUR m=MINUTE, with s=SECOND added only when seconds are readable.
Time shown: h=6 m=2
